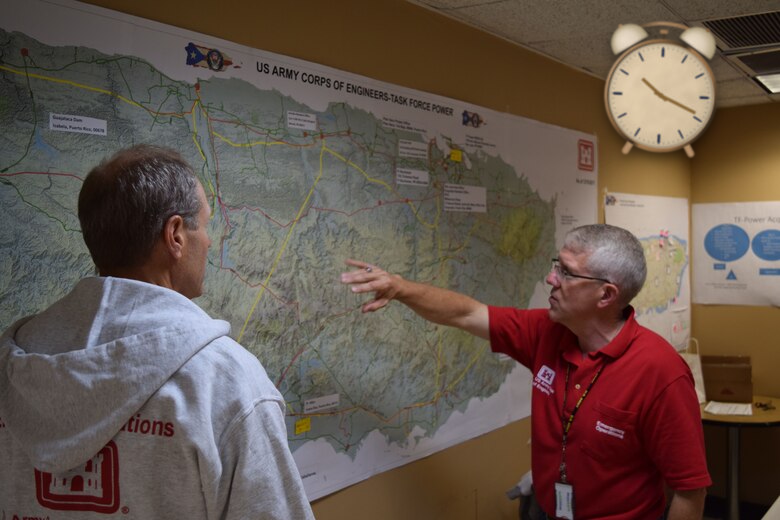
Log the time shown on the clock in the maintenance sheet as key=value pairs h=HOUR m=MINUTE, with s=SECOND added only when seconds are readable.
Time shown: h=10 m=19
